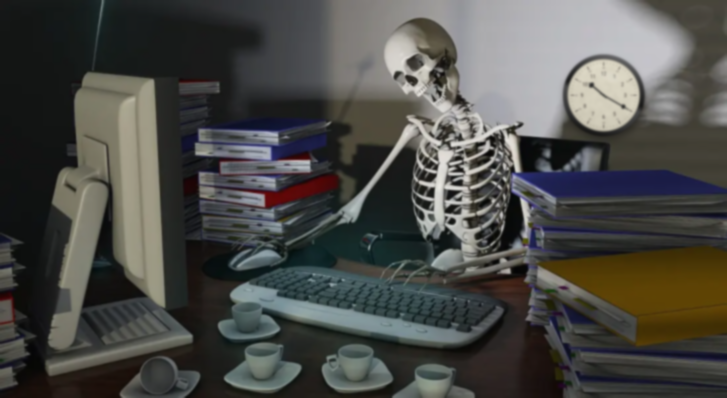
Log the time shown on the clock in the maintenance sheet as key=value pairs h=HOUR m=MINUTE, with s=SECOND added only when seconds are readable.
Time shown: h=10 m=20
